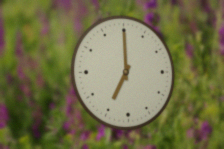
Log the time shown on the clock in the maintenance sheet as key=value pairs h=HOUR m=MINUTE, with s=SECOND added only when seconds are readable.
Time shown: h=7 m=0
